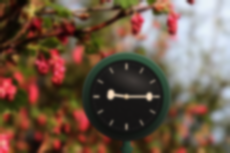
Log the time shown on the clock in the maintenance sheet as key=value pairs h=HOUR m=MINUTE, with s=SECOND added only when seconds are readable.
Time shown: h=9 m=15
